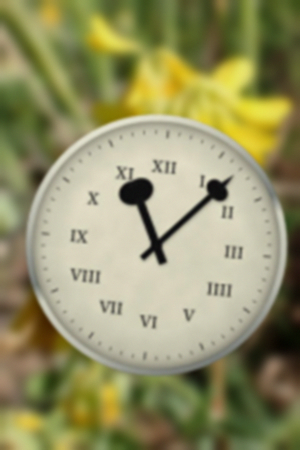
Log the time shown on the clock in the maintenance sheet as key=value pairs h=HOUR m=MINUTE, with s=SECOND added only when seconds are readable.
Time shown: h=11 m=7
